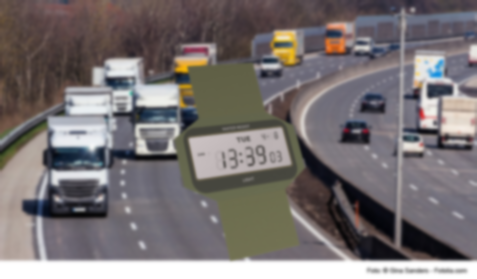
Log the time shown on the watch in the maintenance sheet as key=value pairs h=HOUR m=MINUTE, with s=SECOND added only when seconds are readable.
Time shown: h=13 m=39
